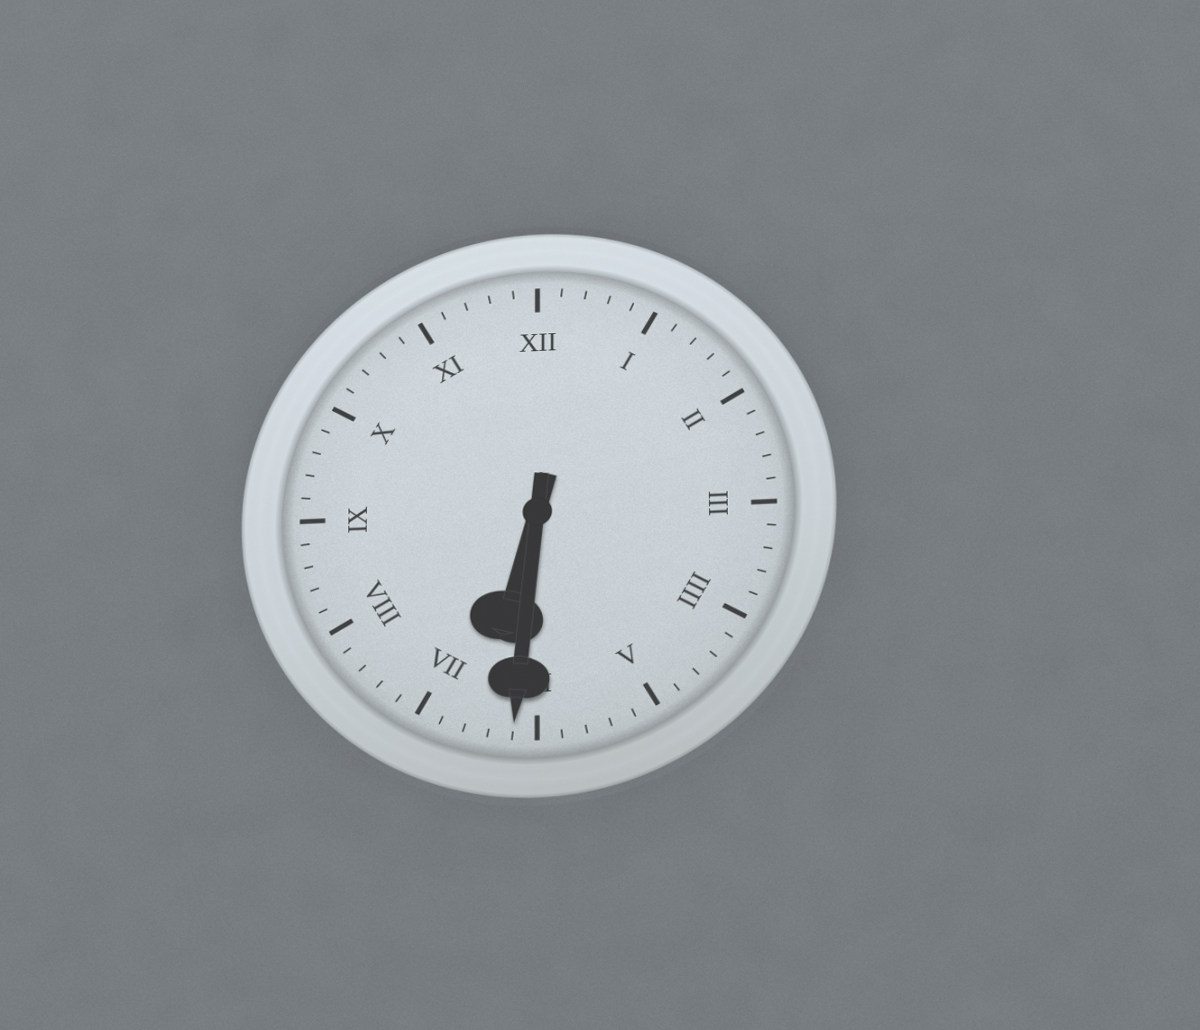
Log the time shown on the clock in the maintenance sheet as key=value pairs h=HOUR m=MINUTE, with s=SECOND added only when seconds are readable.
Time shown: h=6 m=31
